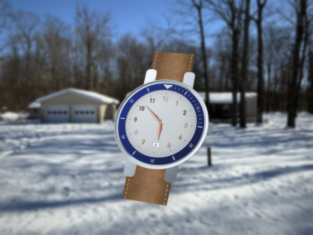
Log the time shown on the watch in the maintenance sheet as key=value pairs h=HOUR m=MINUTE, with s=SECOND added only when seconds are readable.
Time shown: h=5 m=52
